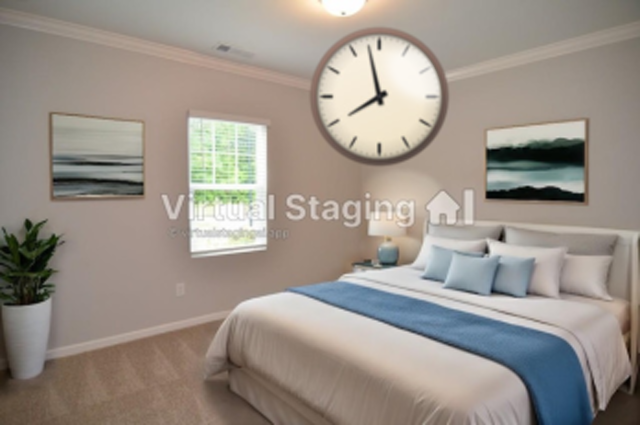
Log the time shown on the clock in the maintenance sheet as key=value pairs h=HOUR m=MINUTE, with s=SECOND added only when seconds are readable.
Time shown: h=7 m=58
